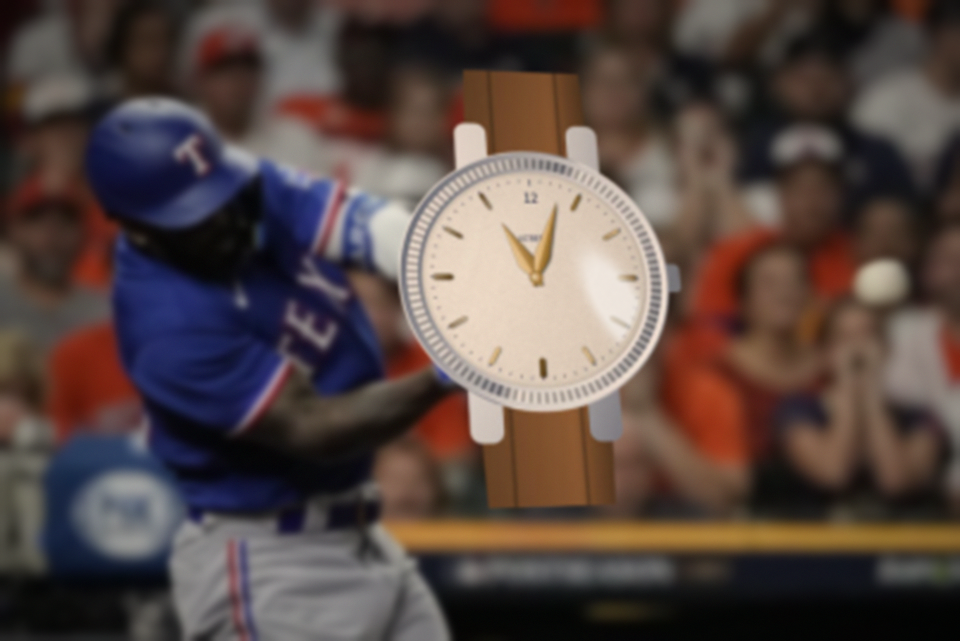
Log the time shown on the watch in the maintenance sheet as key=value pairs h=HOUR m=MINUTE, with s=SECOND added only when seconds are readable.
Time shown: h=11 m=3
